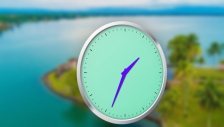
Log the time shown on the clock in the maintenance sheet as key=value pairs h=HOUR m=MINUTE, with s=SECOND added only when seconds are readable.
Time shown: h=1 m=34
